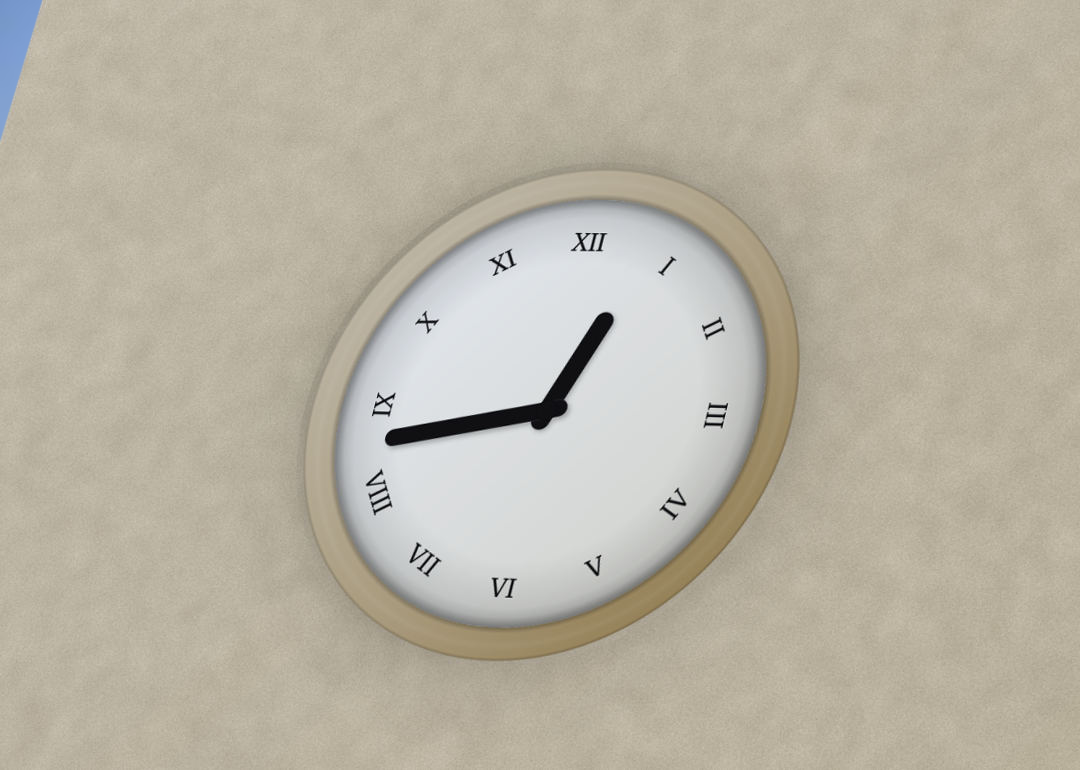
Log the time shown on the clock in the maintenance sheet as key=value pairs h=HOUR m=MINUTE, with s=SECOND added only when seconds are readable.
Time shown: h=12 m=43
